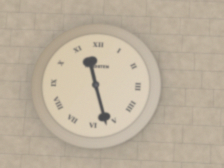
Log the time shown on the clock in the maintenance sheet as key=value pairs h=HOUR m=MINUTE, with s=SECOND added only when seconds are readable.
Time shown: h=11 m=27
